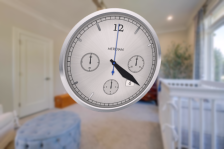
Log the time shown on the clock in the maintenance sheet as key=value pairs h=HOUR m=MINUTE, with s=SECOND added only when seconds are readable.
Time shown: h=4 m=21
